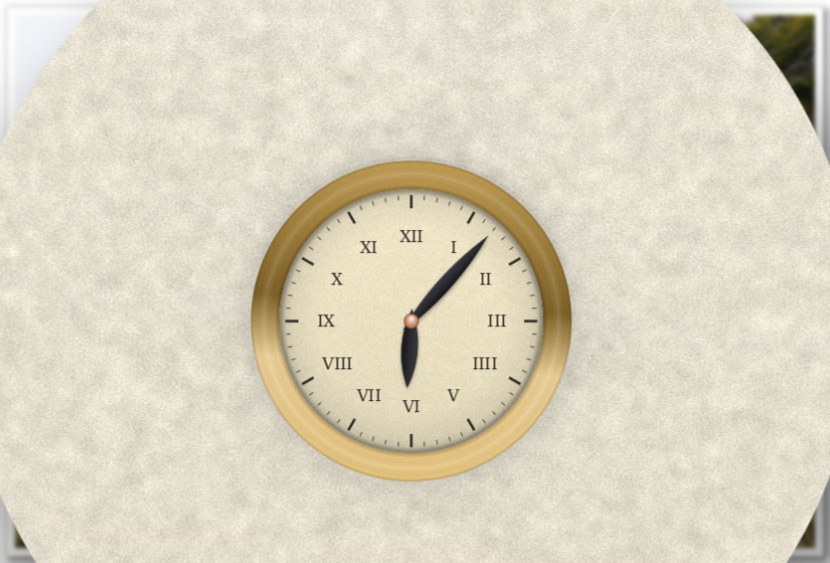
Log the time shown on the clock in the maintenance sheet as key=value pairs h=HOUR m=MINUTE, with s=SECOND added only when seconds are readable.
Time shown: h=6 m=7
